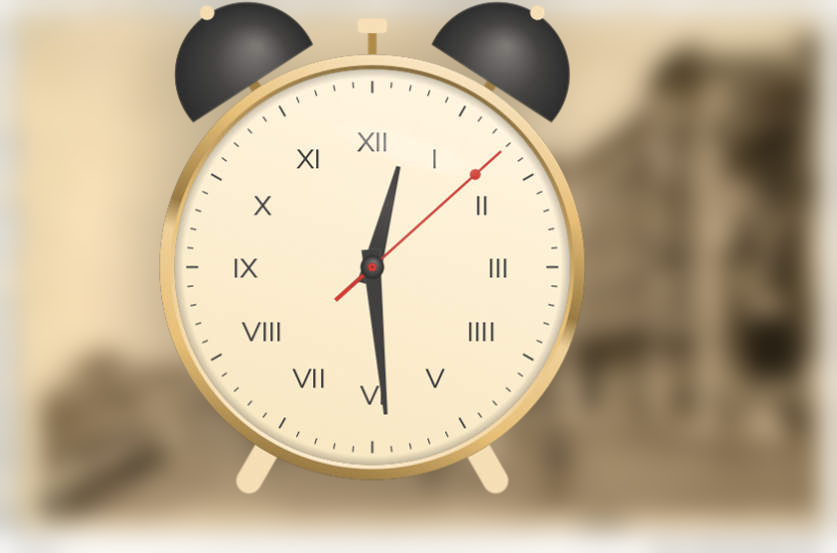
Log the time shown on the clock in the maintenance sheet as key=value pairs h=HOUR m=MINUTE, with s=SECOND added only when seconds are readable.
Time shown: h=12 m=29 s=8
